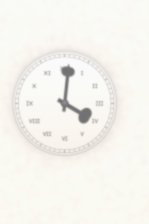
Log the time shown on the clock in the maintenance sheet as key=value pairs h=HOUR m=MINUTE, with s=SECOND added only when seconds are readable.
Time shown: h=4 m=1
